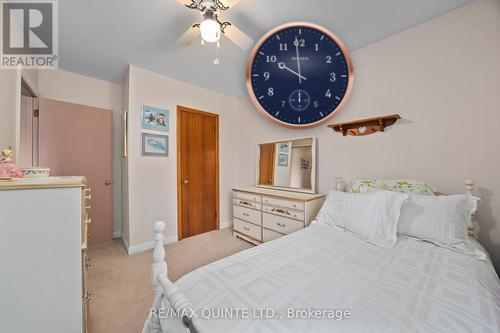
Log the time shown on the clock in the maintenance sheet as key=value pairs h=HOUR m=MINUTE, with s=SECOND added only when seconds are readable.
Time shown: h=9 m=59
